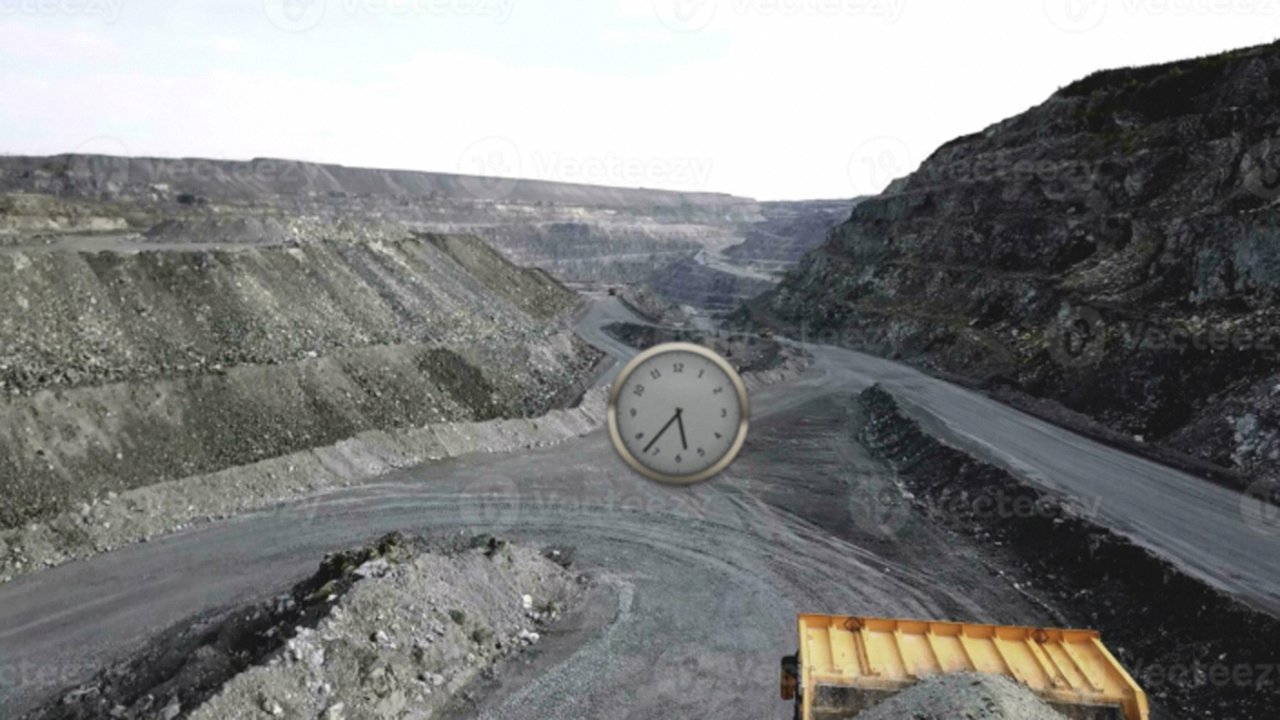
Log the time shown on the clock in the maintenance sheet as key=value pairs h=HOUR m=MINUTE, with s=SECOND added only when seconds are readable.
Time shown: h=5 m=37
